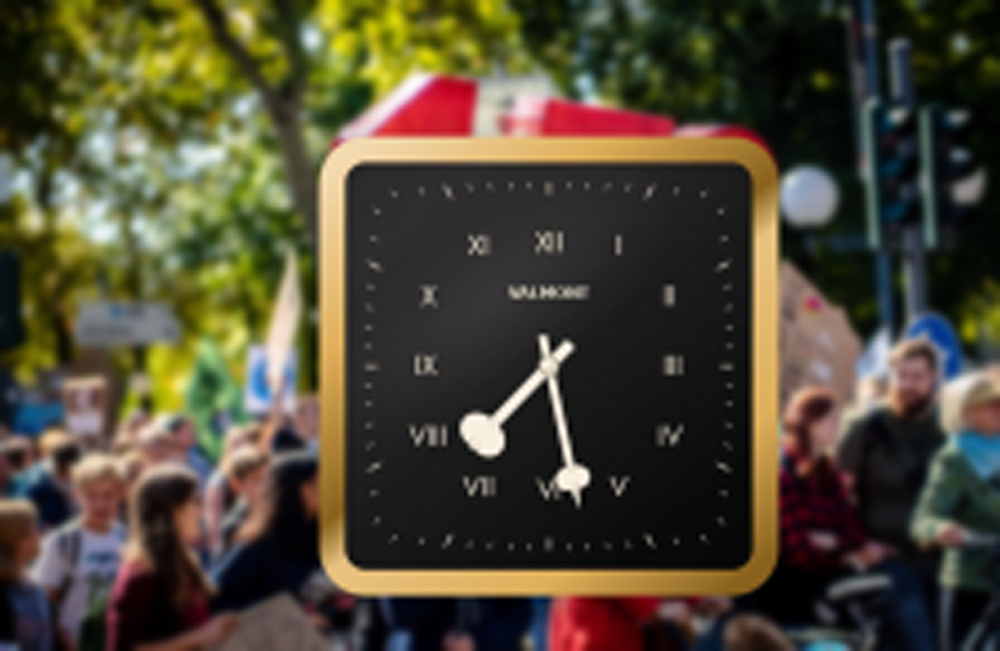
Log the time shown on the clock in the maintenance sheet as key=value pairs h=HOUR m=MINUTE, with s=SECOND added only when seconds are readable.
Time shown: h=7 m=28
